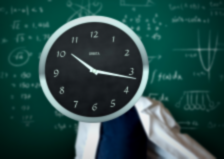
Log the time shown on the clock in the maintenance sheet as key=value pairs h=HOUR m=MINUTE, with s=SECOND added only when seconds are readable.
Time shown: h=10 m=17
